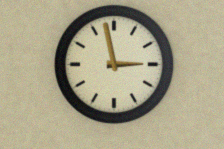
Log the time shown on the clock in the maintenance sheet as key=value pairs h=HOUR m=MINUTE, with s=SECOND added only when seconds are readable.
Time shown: h=2 m=58
